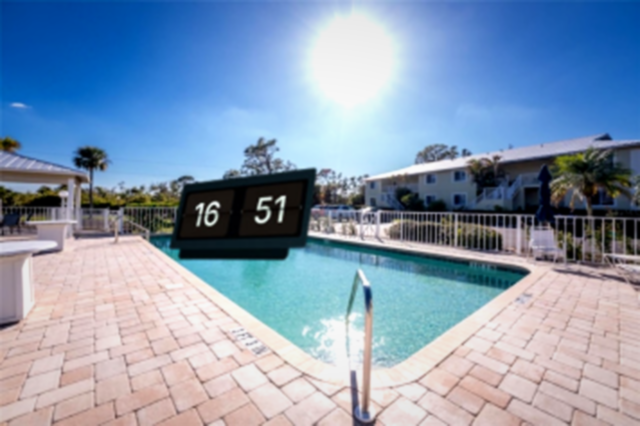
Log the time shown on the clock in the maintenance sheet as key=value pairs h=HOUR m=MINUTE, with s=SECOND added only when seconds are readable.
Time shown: h=16 m=51
